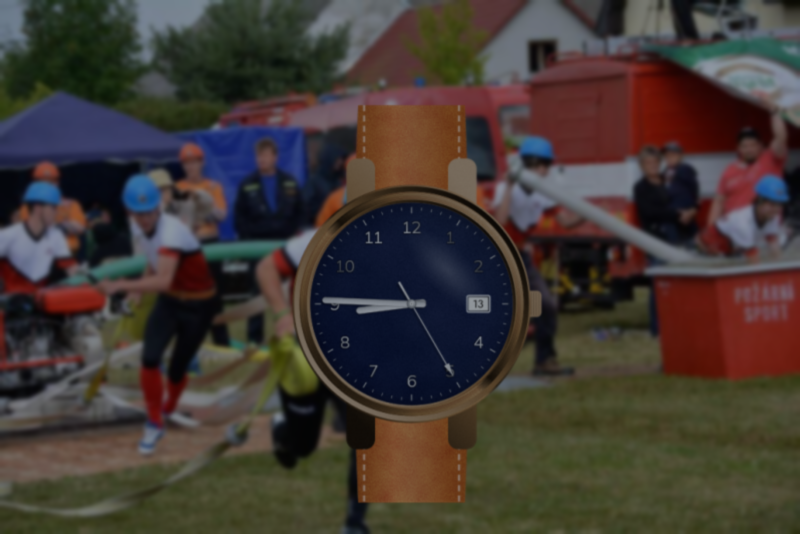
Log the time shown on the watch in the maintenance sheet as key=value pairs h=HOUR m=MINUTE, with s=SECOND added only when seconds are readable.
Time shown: h=8 m=45 s=25
